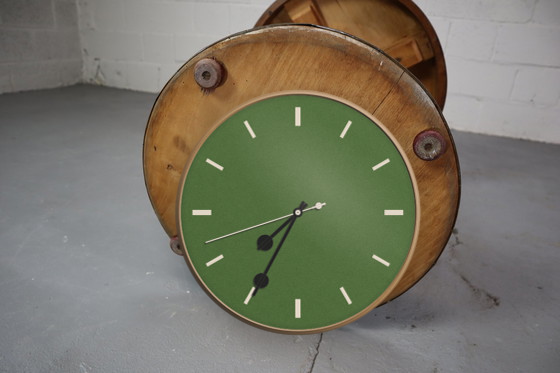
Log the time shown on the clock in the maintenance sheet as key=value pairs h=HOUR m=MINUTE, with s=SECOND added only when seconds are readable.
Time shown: h=7 m=34 s=42
